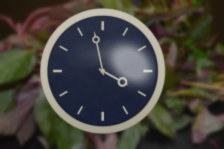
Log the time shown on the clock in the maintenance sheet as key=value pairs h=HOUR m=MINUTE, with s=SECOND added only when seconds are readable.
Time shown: h=3 m=58
